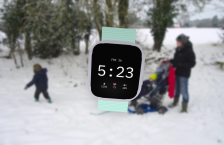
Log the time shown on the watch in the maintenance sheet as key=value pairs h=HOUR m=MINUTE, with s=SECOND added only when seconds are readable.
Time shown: h=5 m=23
